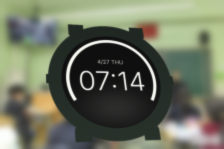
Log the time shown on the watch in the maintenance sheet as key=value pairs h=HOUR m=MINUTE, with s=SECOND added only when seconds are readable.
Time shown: h=7 m=14
